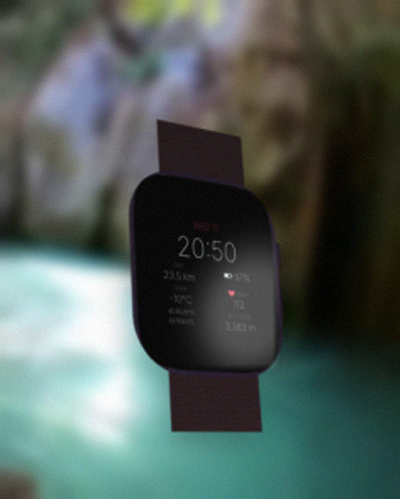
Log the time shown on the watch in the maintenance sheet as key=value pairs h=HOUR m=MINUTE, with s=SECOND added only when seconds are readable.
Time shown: h=20 m=50
